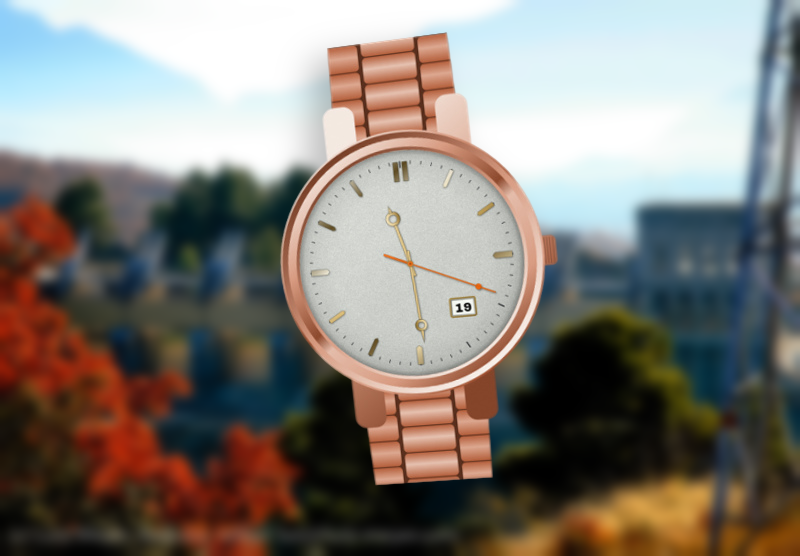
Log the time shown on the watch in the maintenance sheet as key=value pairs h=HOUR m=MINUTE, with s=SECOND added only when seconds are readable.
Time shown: h=11 m=29 s=19
